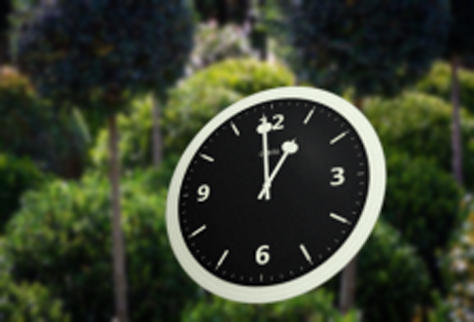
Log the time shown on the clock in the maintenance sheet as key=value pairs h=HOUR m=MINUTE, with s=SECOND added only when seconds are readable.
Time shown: h=12 m=59
